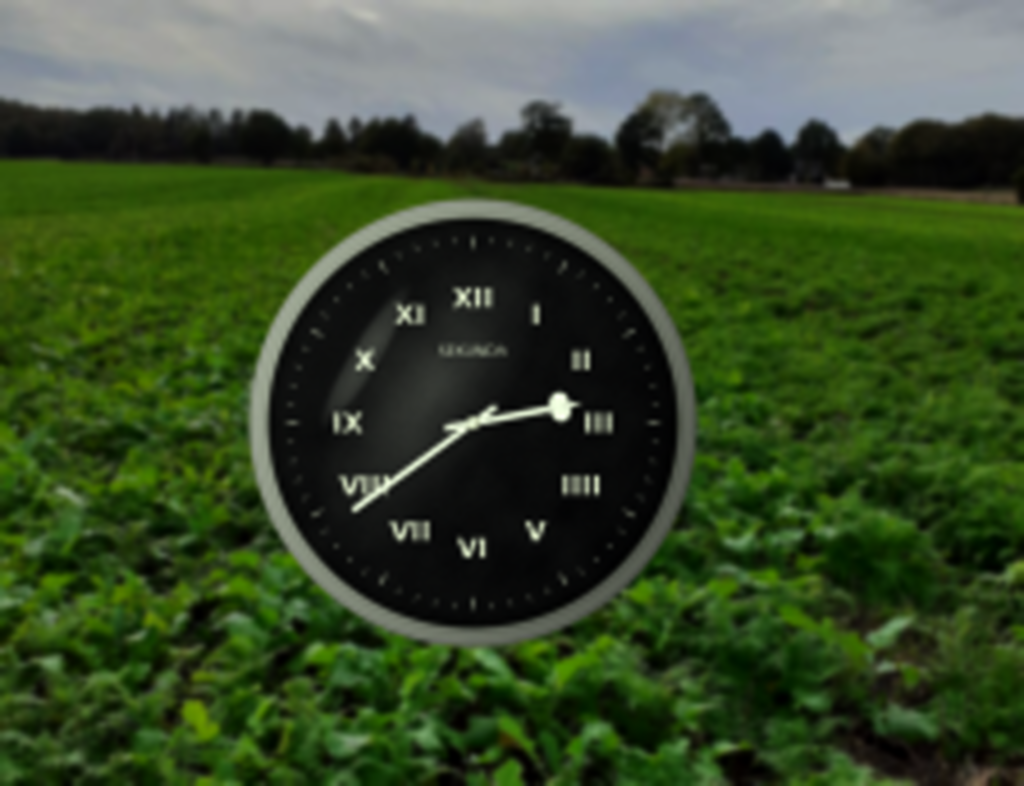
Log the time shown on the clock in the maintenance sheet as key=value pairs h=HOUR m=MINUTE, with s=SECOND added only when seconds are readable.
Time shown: h=2 m=39
